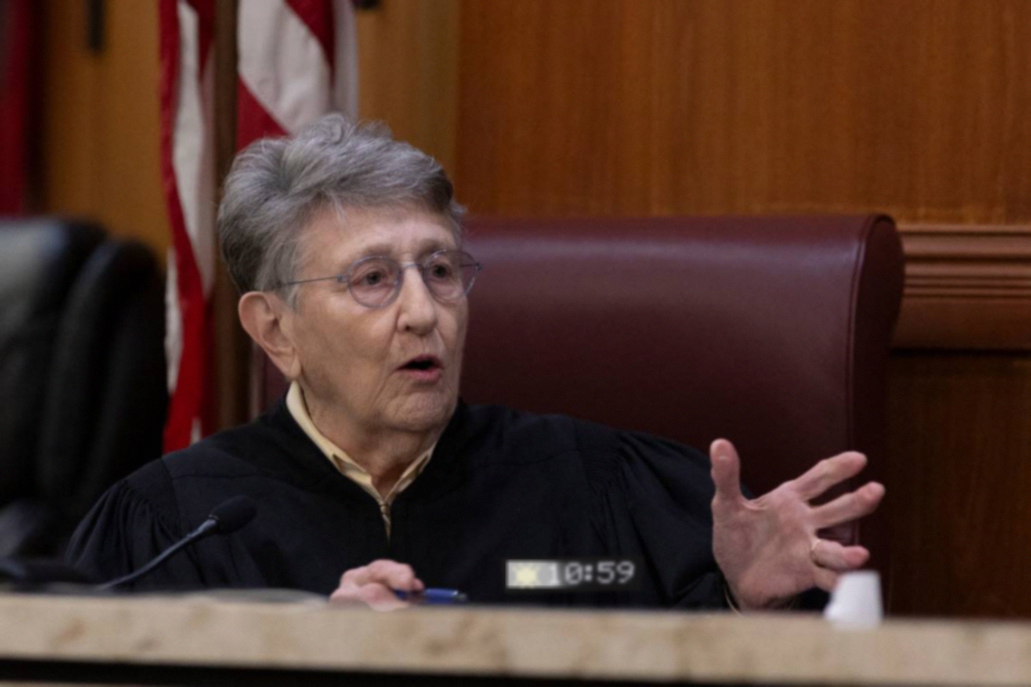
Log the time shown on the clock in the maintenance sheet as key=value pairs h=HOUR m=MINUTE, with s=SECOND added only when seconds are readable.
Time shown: h=10 m=59
